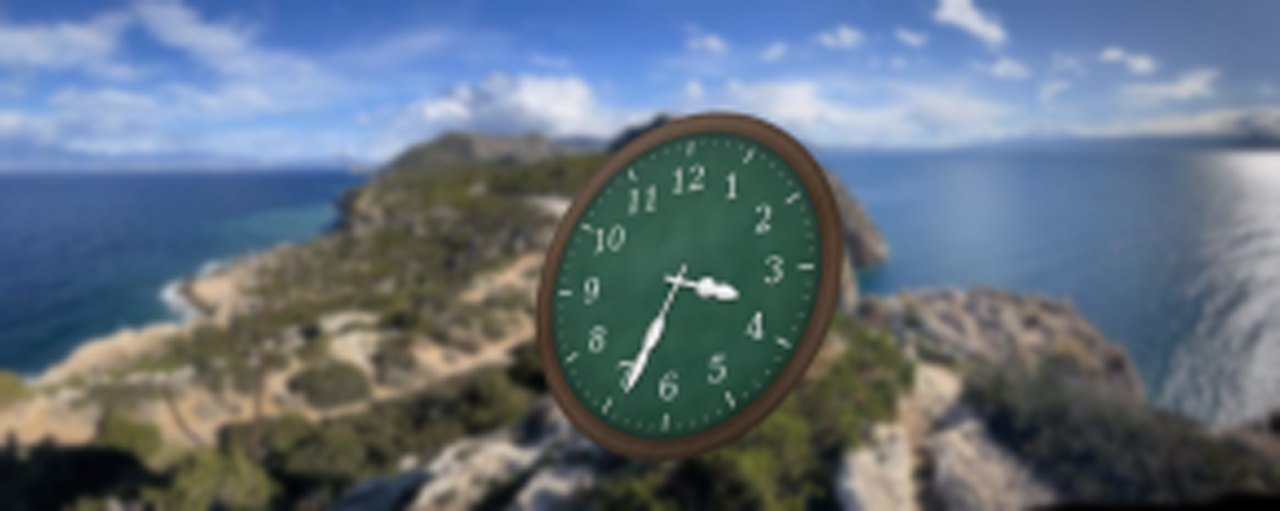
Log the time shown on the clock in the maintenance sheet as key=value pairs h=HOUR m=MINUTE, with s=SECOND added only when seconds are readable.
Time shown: h=3 m=34
